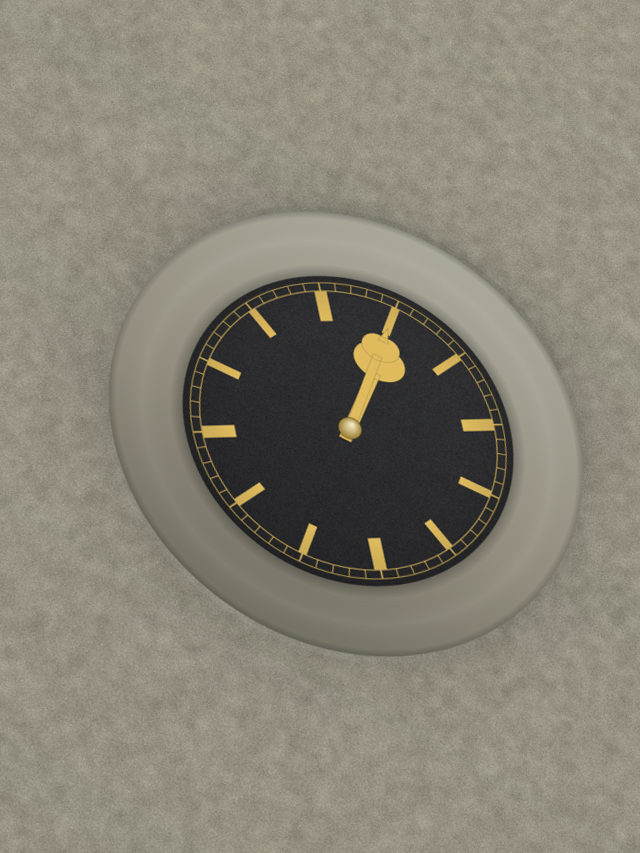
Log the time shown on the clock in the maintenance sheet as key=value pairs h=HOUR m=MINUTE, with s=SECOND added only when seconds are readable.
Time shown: h=1 m=5
